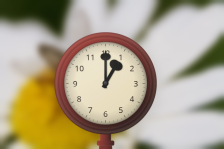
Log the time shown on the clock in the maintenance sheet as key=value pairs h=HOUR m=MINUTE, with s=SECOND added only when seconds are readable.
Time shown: h=1 m=0
